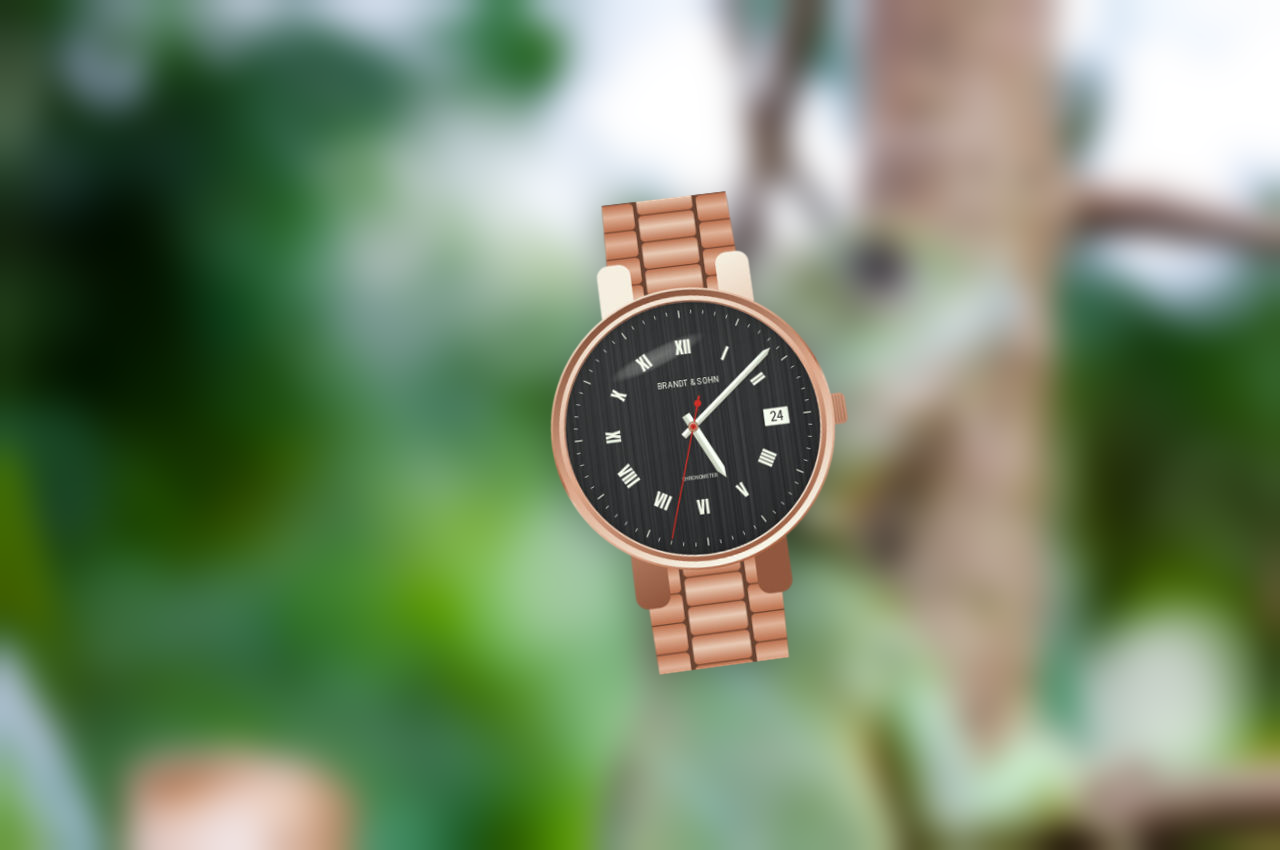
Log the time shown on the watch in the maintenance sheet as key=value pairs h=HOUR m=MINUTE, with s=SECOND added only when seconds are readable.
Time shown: h=5 m=8 s=33
